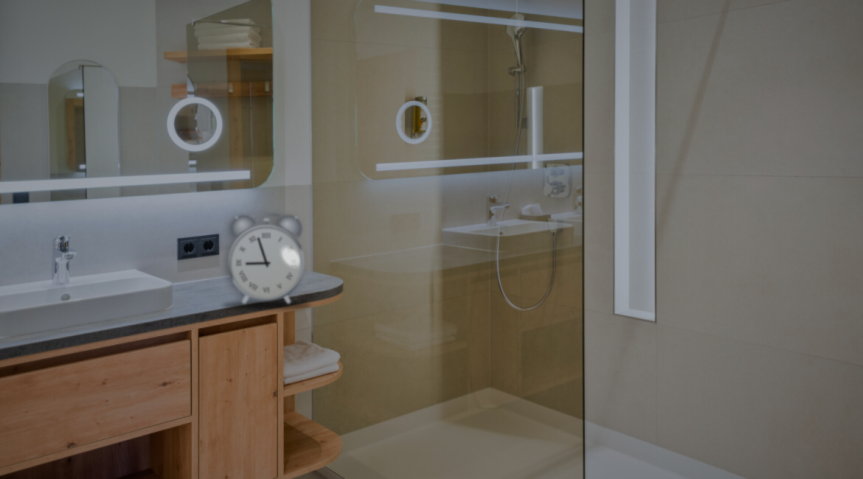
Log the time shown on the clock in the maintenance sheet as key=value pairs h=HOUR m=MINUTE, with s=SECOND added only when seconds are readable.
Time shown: h=8 m=57
